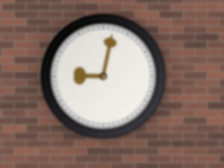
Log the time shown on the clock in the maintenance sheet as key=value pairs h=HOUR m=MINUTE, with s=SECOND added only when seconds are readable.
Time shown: h=9 m=2
